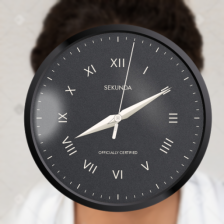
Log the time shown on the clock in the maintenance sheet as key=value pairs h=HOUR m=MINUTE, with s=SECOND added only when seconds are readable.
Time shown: h=8 m=10 s=2
